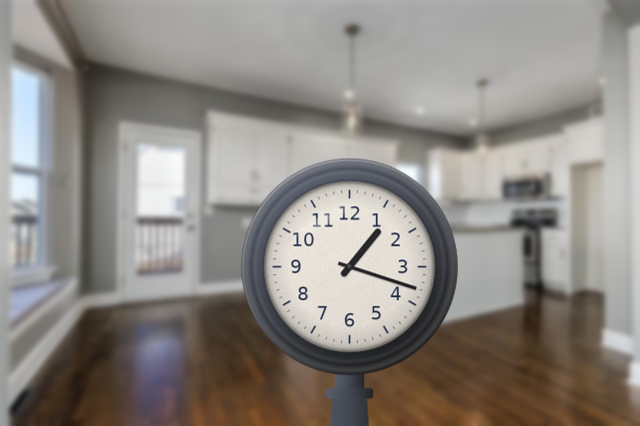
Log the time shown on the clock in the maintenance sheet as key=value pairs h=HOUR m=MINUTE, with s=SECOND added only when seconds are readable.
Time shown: h=1 m=18
